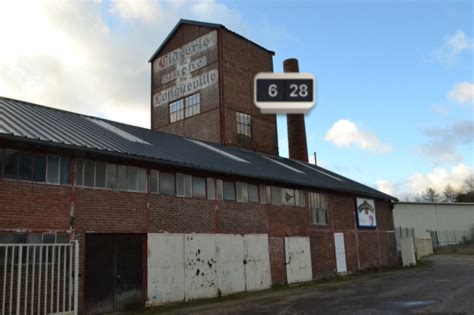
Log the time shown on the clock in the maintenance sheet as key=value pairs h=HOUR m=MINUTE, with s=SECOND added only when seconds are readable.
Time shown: h=6 m=28
